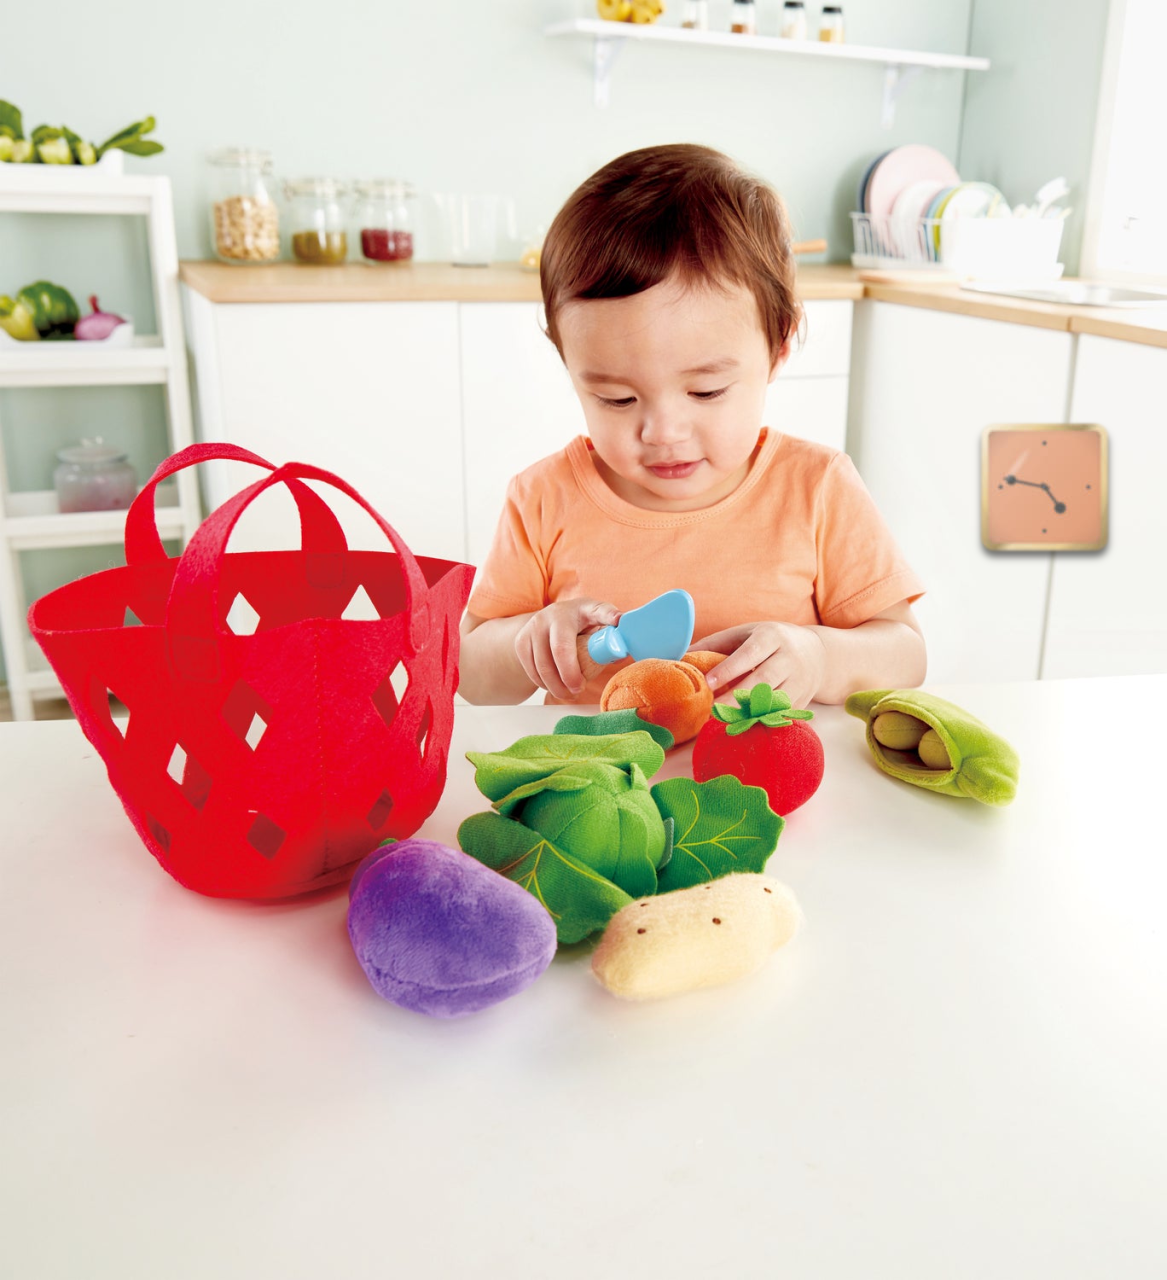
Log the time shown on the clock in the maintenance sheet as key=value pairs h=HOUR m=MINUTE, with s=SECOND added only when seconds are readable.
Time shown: h=4 m=47
